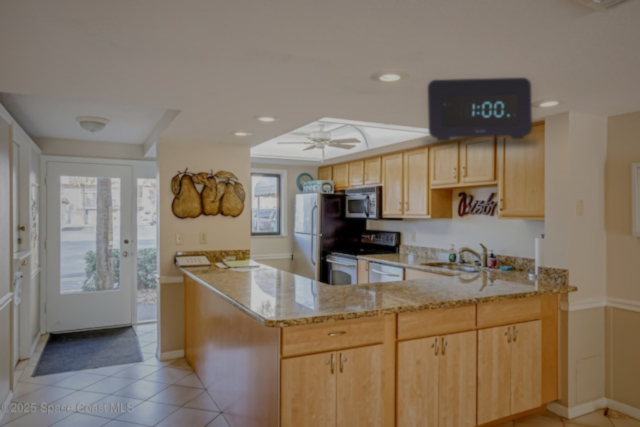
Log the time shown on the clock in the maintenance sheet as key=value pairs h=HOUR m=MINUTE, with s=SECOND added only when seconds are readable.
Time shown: h=1 m=0
